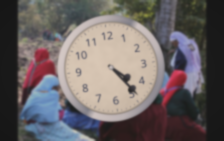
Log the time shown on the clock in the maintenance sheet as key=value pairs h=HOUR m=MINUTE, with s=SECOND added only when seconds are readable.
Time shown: h=4 m=24
